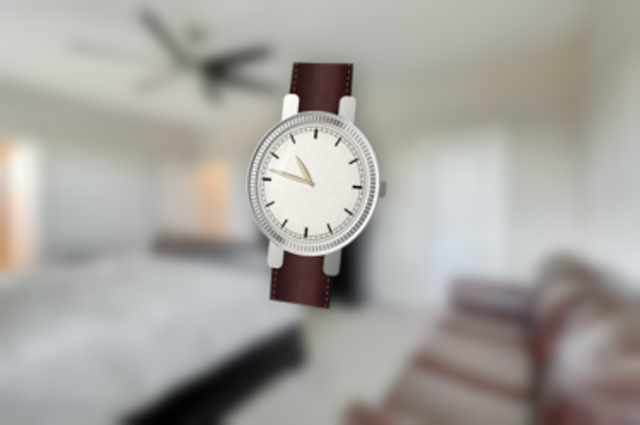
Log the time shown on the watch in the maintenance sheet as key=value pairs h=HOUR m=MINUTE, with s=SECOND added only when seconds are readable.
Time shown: h=10 m=47
